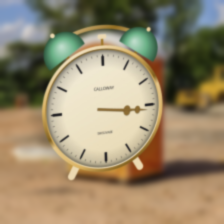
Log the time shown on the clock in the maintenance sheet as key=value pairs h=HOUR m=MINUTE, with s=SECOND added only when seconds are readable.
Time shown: h=3 m=16
